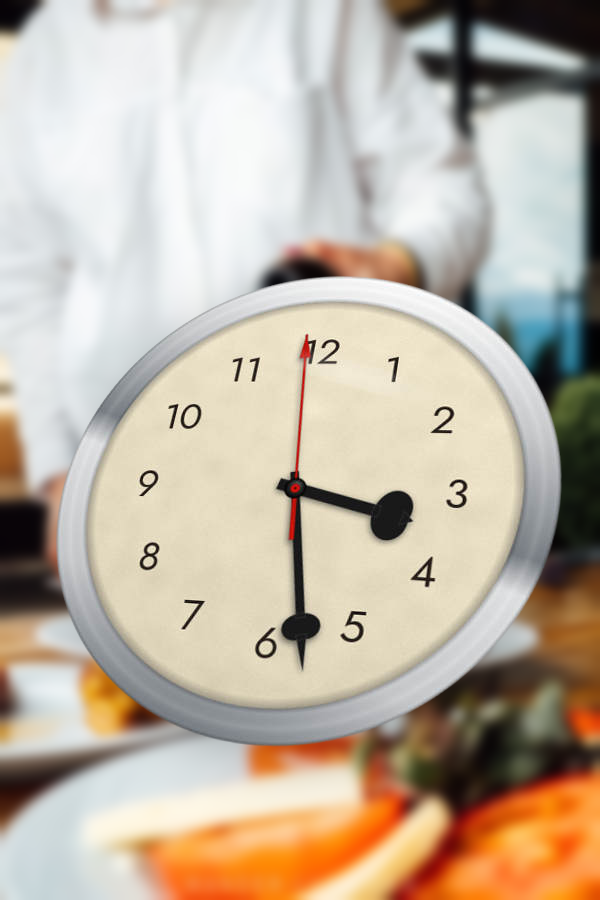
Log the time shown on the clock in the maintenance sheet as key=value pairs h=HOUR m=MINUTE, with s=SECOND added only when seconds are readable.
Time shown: h=3 m=27 s=59
